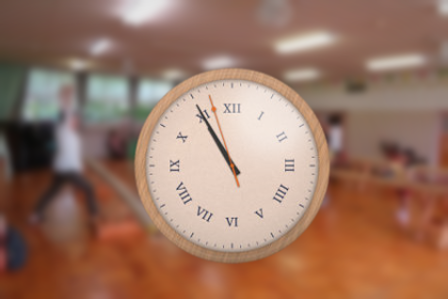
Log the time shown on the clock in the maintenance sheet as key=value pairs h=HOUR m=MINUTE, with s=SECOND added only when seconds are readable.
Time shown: h=10 m=54 s=57
